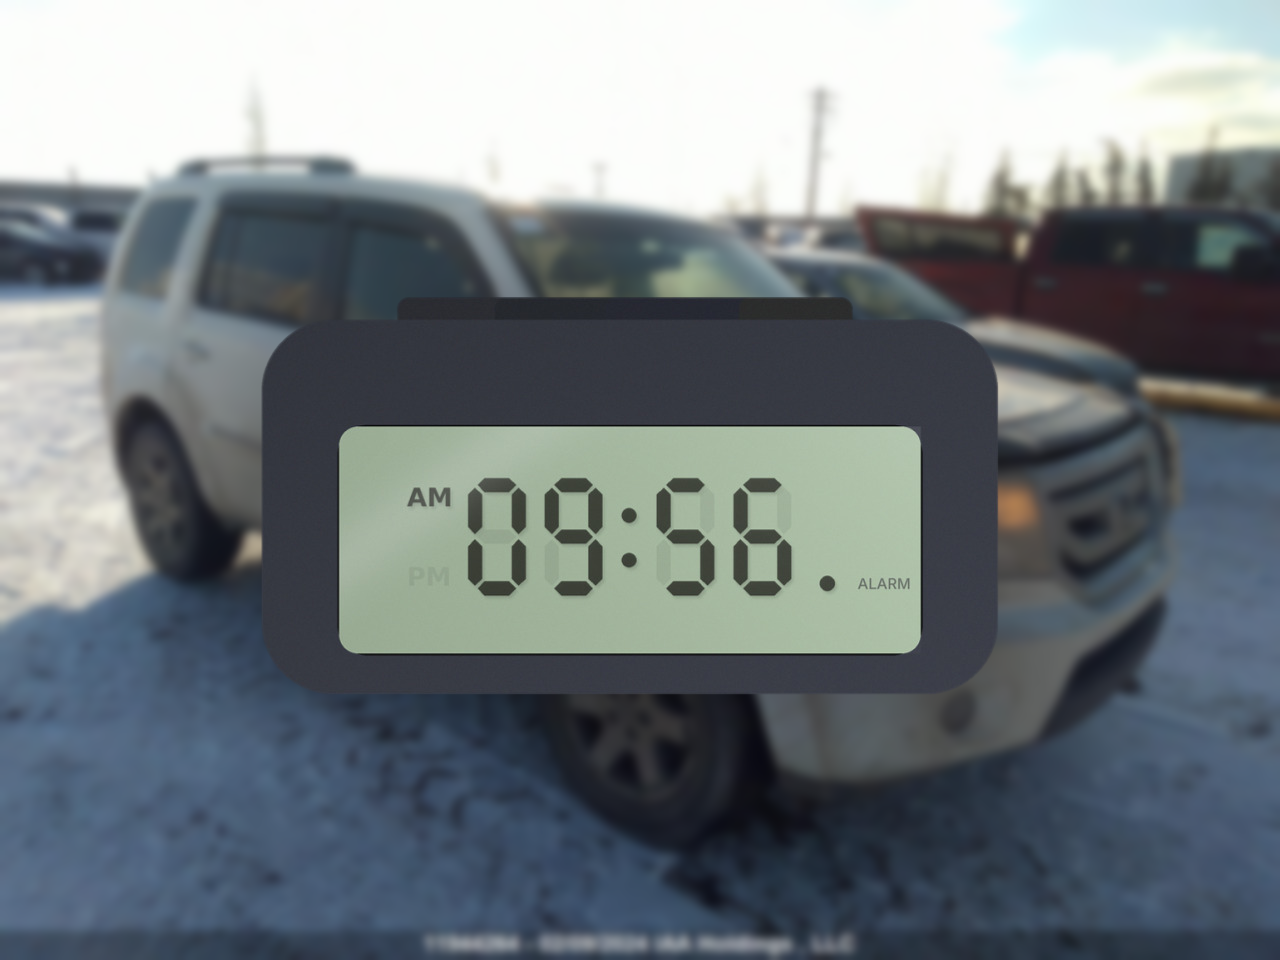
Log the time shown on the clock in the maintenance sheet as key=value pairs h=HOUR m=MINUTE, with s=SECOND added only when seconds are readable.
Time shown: h=9 m=56
